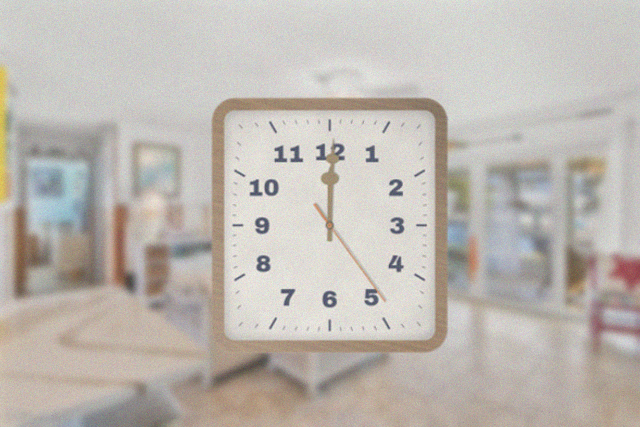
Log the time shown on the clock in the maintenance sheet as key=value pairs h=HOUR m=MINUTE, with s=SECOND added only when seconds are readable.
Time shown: h=12 m=0 s=24
